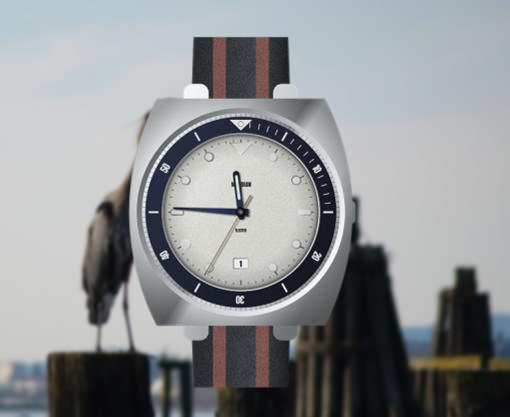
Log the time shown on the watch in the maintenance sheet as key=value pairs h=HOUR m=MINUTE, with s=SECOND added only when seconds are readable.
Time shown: h=11 m=45 s=35
